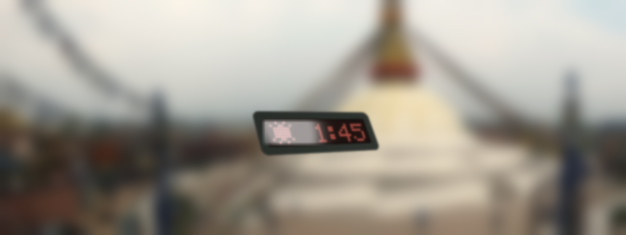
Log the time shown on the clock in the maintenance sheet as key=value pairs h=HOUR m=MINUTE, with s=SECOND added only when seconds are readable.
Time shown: h=1 m=45
